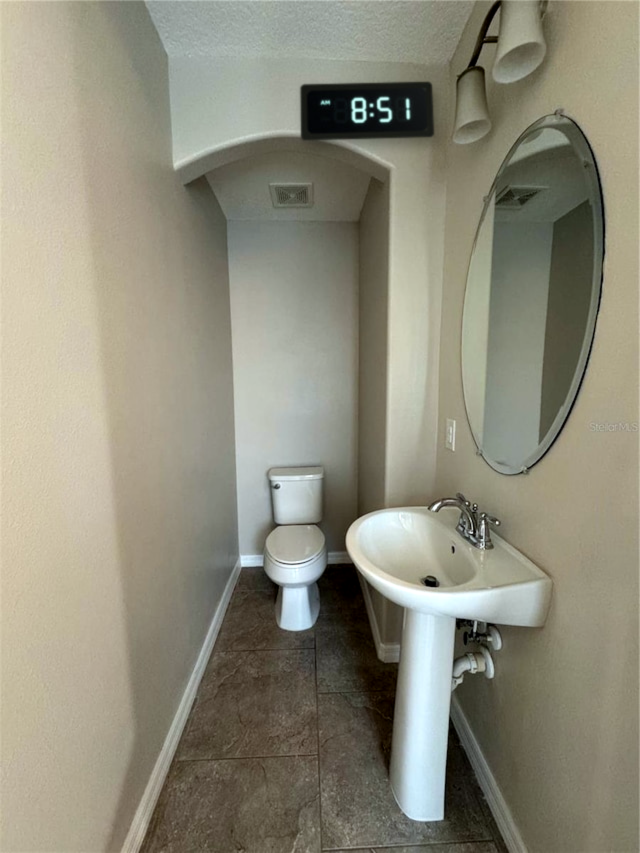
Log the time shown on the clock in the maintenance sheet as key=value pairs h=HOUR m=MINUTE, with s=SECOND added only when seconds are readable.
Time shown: h=8 m=51
